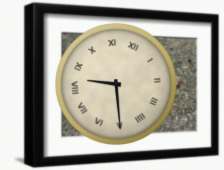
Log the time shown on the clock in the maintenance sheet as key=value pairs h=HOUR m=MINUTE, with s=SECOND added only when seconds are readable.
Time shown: h=8 m=25
